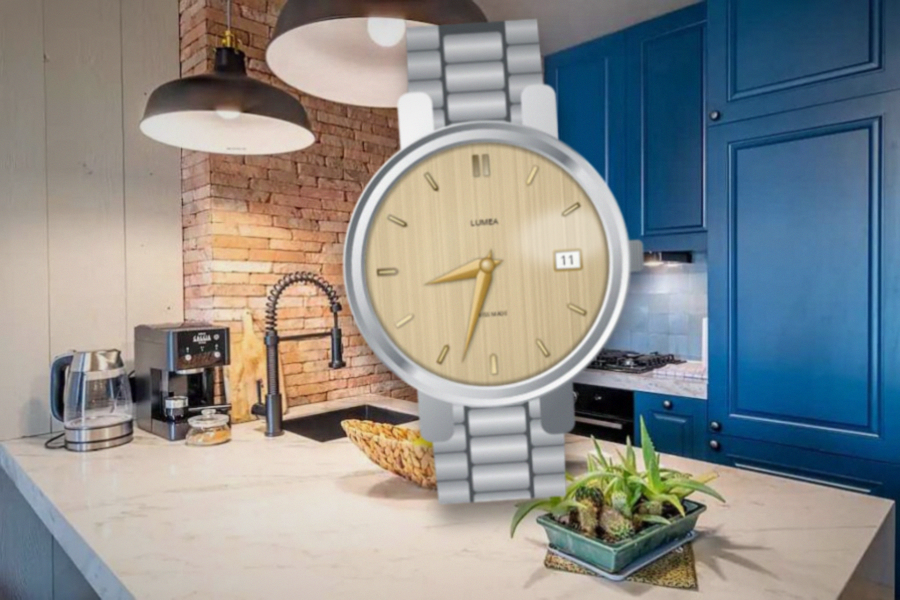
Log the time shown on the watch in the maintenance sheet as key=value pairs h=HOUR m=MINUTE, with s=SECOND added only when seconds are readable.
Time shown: h=8 m=33
